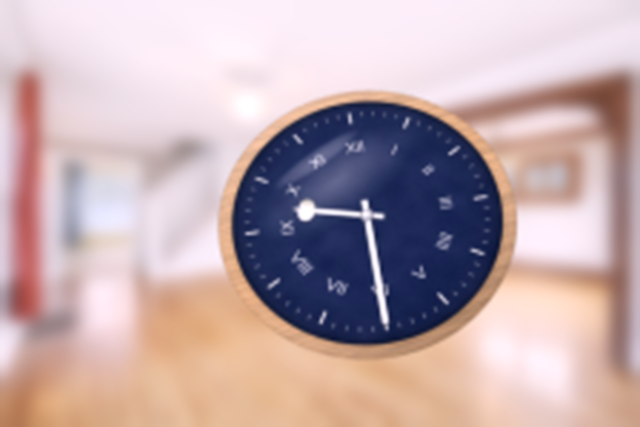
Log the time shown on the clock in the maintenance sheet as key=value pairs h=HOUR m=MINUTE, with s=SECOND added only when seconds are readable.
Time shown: h=9 m=30
